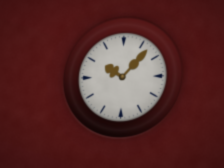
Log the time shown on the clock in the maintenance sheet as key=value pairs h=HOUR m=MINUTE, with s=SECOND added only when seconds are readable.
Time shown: h=10 m=7
